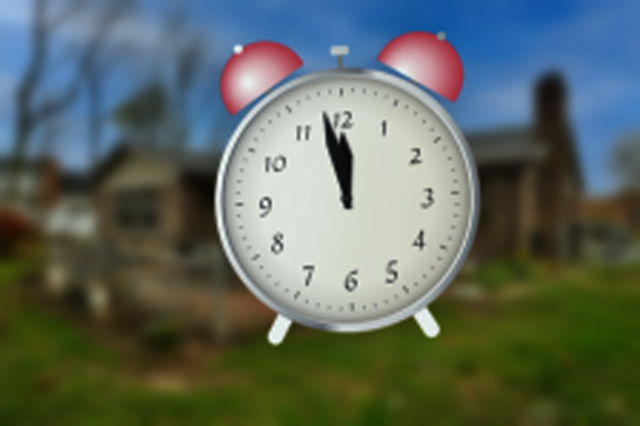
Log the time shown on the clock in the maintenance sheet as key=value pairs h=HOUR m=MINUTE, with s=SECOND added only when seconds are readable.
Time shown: h=11 m=58
